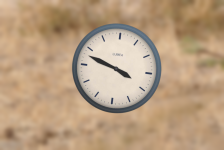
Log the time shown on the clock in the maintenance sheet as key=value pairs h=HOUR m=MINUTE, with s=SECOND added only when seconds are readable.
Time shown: h=3 m=48
